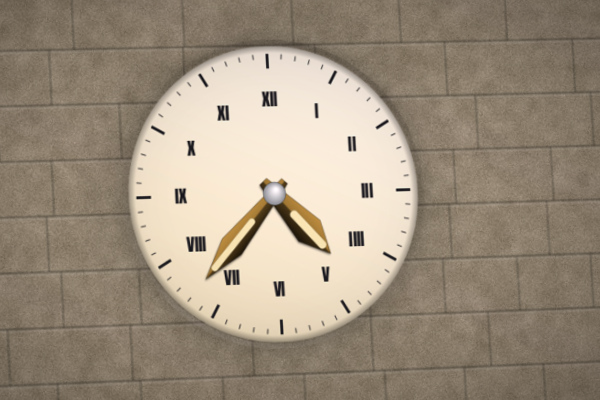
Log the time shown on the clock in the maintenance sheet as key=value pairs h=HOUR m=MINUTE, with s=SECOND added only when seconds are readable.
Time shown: h=4 m=37
